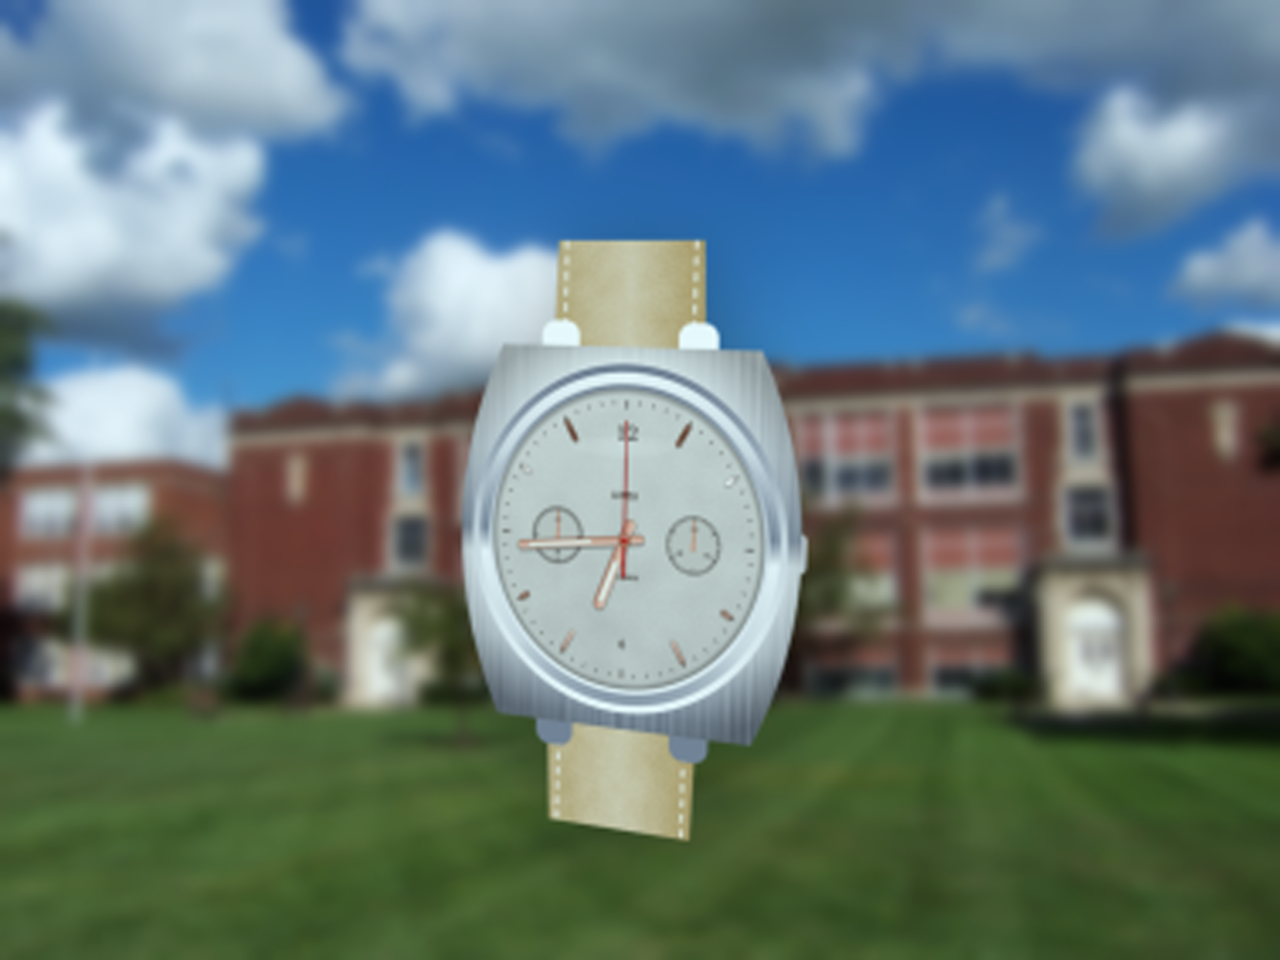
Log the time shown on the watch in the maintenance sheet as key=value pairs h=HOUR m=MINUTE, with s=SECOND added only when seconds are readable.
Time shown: h=6 m=44
